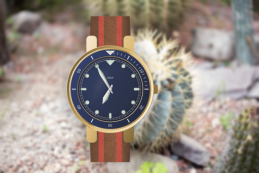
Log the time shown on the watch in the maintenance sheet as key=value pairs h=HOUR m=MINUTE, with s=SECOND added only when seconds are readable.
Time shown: h=6 m=55
